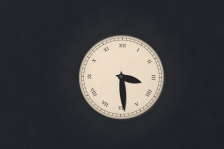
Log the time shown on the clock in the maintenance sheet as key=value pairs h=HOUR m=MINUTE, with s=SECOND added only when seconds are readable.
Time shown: h=3 m=29
